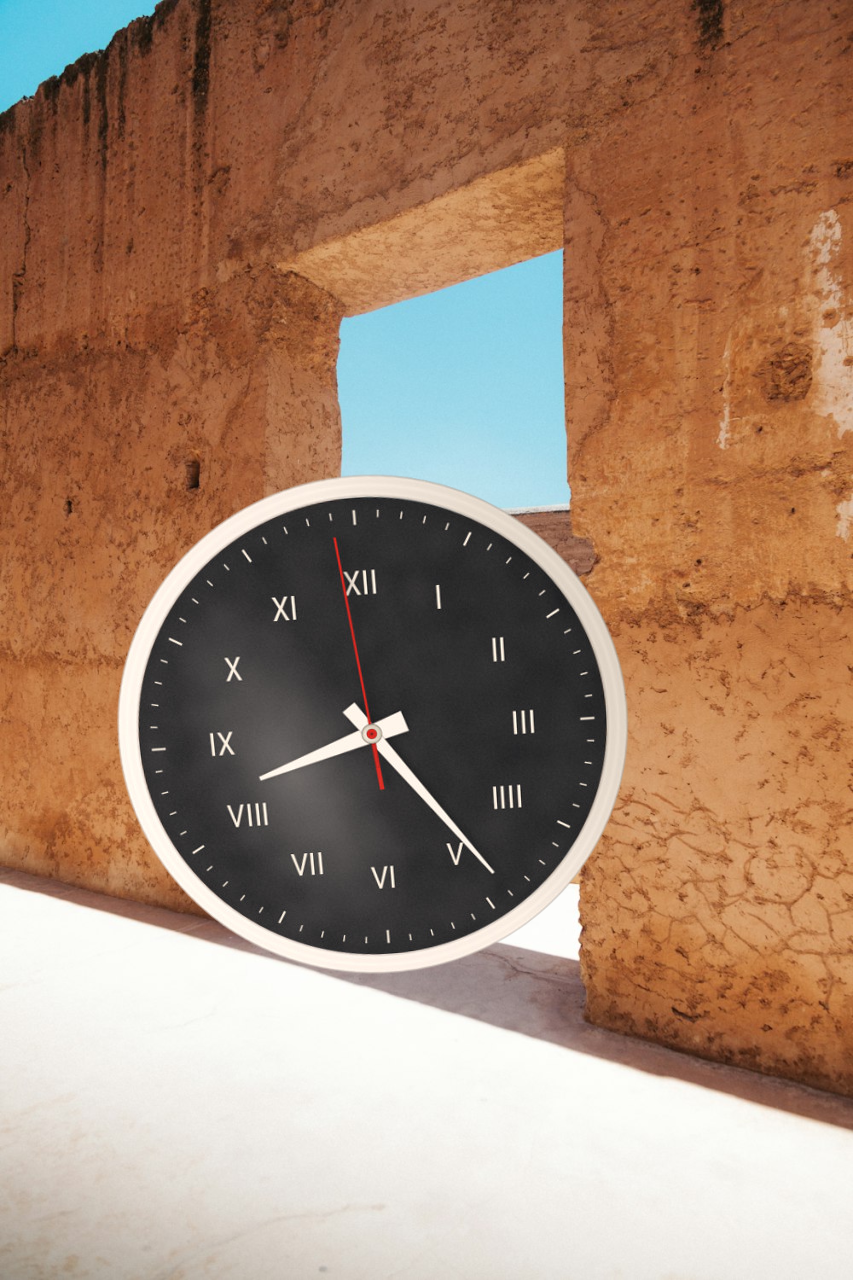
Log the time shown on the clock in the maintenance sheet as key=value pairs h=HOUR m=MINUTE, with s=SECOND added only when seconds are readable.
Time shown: h=8 m=23 s=59
